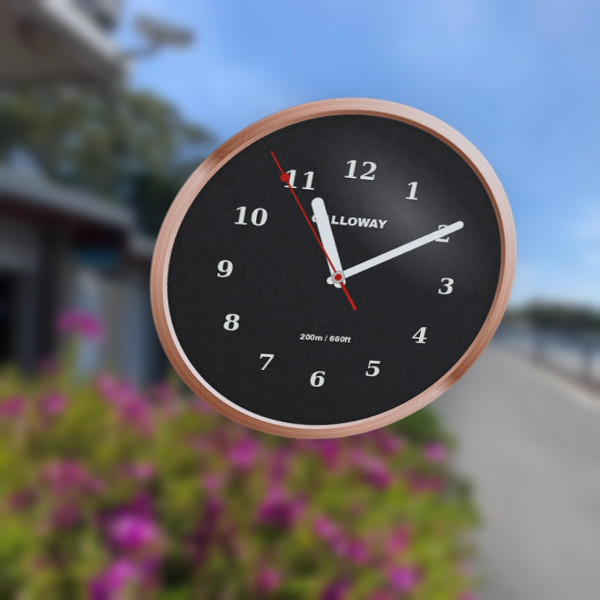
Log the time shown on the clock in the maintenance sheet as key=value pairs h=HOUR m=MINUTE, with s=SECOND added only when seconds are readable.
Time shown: h=11 m=9 s=54
